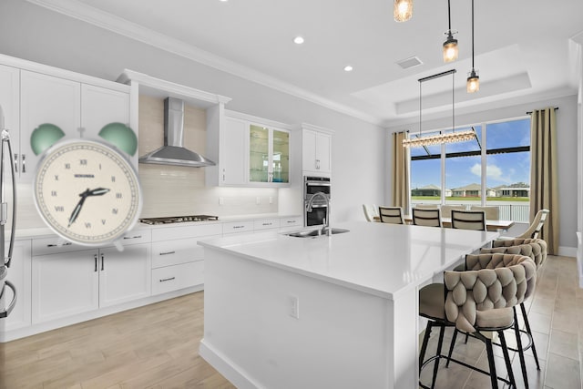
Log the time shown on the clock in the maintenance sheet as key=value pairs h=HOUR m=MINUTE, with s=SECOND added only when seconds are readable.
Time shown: h=2 m=35
